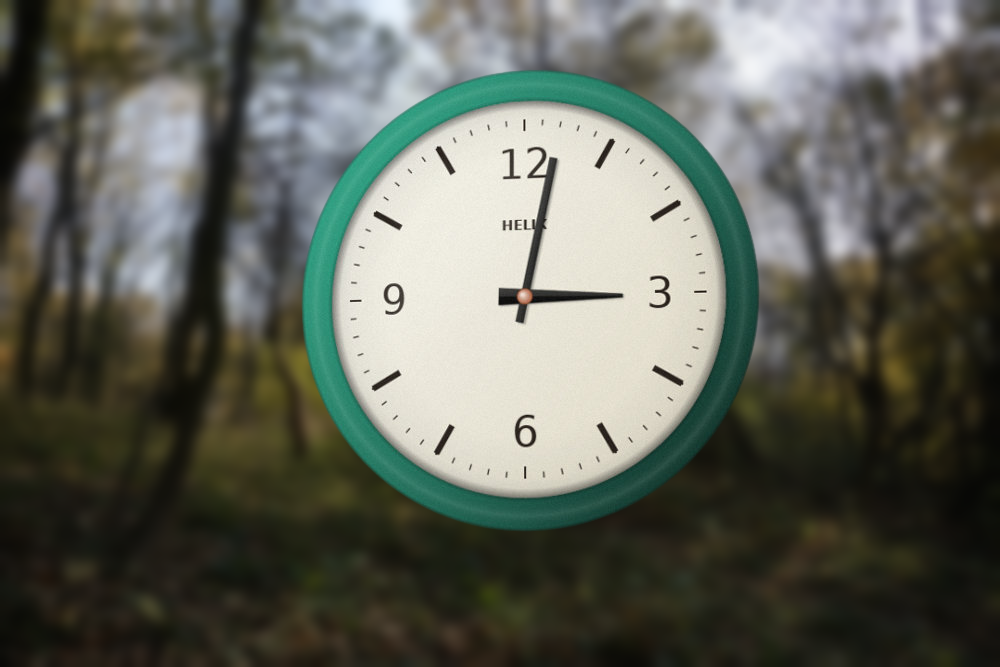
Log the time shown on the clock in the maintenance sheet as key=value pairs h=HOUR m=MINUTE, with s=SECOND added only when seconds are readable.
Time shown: h=3 m=2
